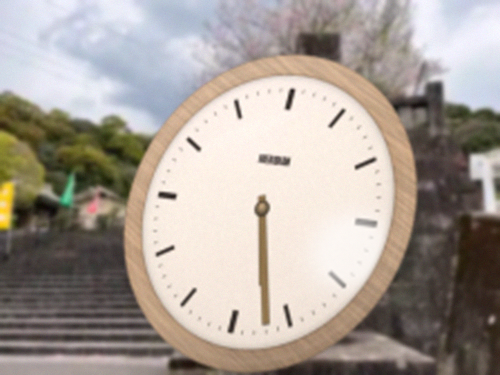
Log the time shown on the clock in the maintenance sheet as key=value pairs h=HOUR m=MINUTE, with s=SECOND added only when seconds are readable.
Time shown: h=5 m=27
